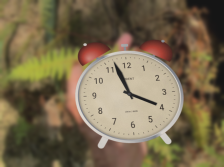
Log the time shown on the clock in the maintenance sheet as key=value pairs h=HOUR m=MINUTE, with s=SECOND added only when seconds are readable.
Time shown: h=3 m=57
